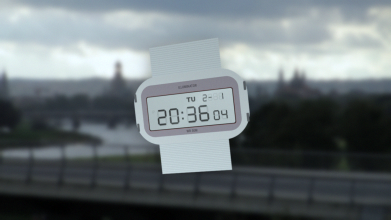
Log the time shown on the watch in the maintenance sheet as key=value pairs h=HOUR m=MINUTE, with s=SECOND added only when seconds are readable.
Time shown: h=20 m=36 s=4
